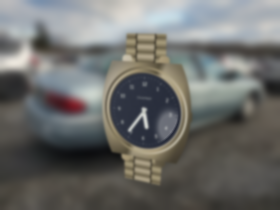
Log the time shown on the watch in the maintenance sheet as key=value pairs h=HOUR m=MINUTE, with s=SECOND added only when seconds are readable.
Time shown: h=5 m=36
